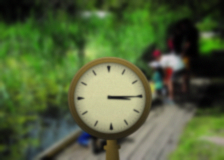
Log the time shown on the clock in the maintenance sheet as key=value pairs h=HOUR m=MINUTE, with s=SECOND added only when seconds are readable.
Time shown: h=3 m=15
